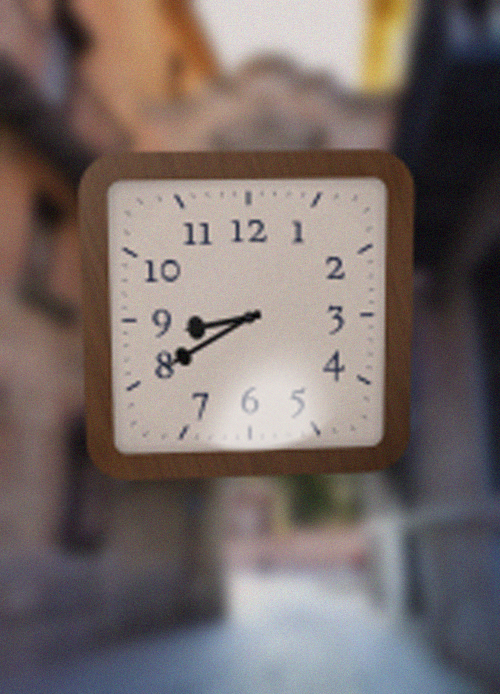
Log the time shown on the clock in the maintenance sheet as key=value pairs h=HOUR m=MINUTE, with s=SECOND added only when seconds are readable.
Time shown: h=8 m=40
